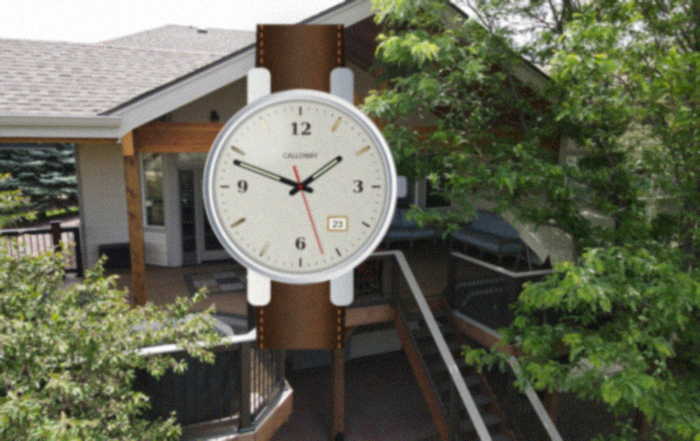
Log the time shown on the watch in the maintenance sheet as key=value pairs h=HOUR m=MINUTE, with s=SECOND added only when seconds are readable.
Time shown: h=1 m=48 s=27
